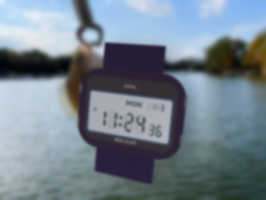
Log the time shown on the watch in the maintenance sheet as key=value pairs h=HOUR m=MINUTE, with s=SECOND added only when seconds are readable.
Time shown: h=11 m=24 s=36
